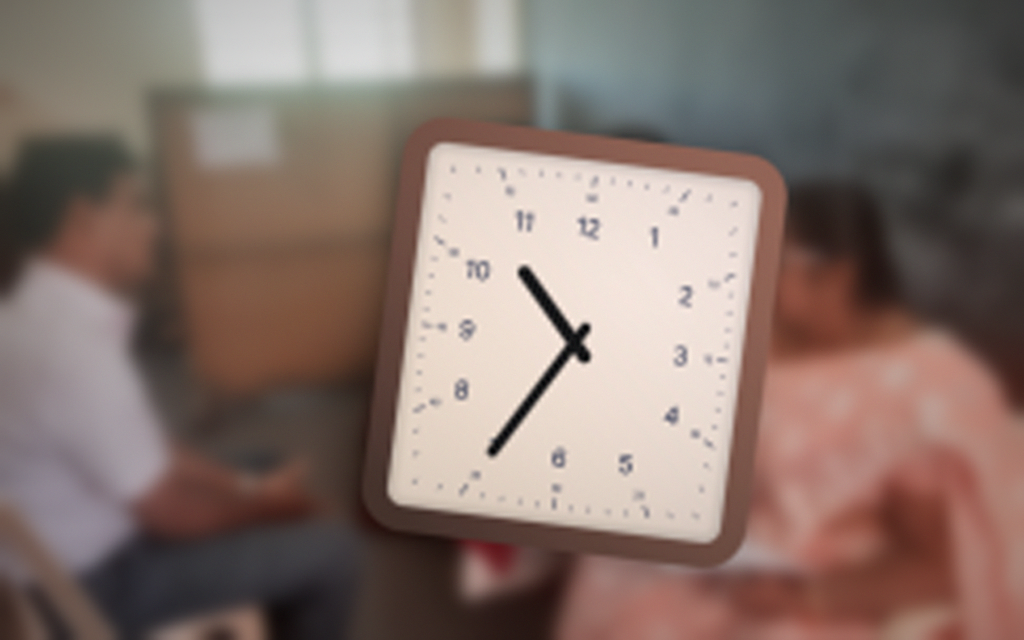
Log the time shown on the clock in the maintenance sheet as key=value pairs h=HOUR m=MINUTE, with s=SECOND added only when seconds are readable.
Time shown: h=10 m=35
